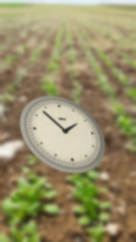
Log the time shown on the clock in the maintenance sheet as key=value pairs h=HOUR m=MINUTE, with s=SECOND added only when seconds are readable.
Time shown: h=1 m=53
